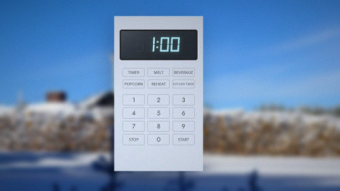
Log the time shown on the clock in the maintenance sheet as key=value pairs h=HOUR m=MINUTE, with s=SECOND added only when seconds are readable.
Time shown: h=1 m=0
